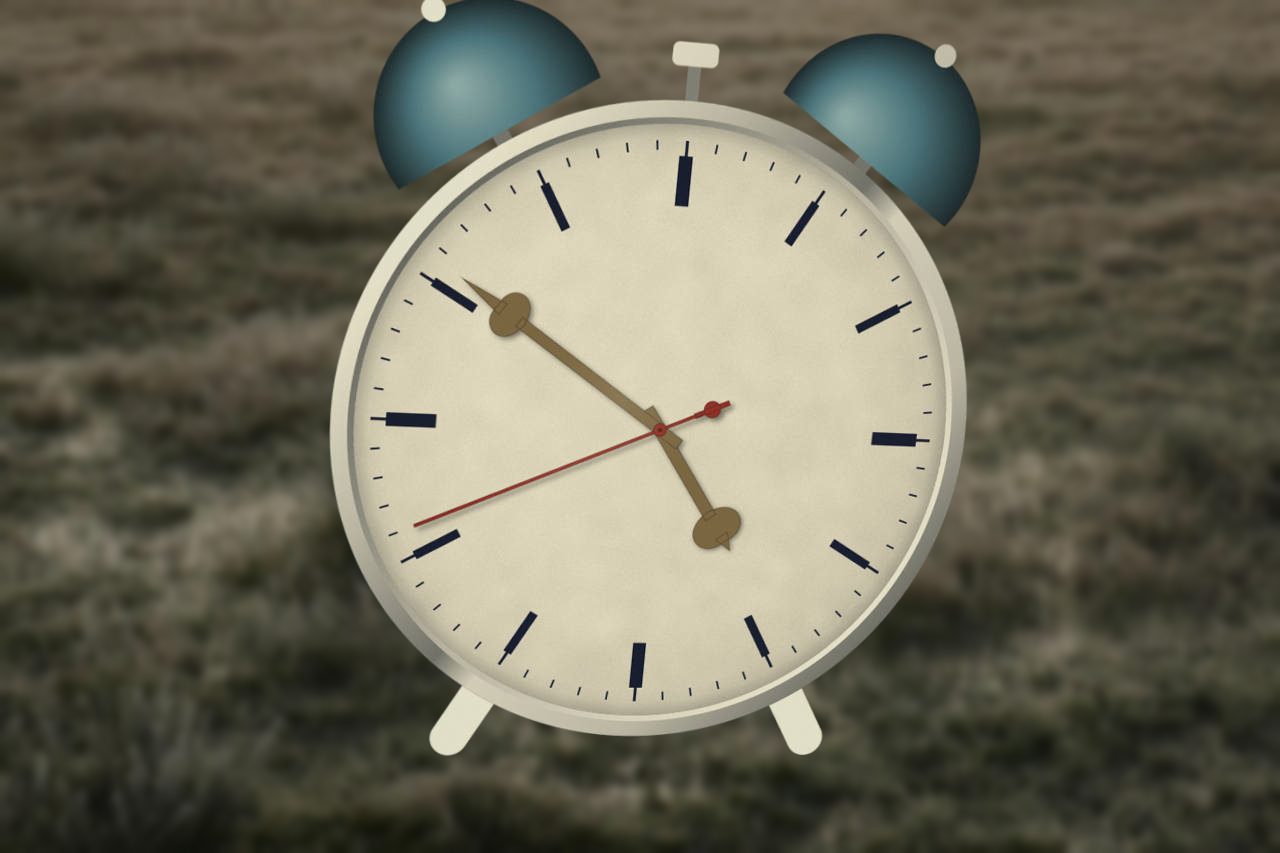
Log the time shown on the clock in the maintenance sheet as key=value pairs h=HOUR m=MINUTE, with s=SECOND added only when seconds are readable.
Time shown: h=4 m=50 s=41
